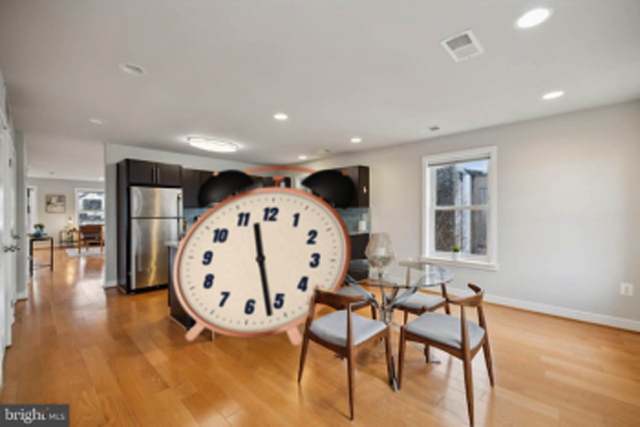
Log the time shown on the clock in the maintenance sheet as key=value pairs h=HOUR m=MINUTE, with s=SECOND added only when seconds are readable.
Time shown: h=11 m=27
